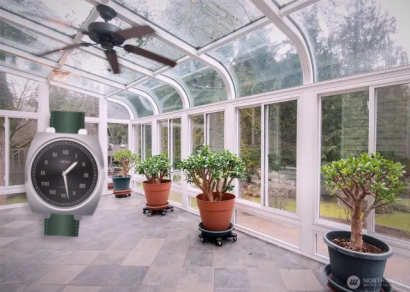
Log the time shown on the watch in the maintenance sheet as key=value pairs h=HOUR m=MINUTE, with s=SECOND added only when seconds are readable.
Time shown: h=1 m=28
